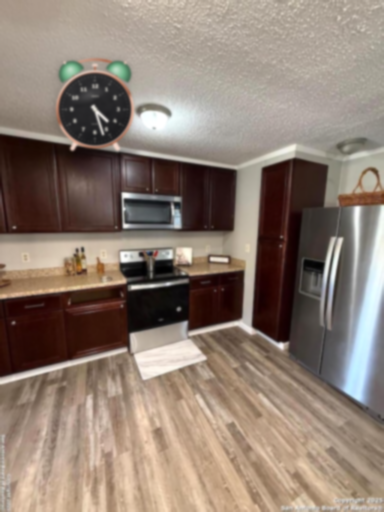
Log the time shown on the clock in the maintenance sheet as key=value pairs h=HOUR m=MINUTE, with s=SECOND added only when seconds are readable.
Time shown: h=4 m=27
